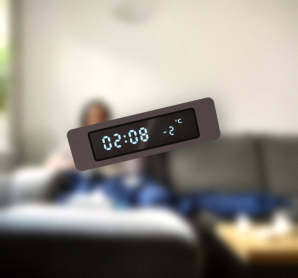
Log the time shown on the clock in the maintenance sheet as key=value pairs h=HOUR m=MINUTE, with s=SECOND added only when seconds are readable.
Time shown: h=2 m=8
